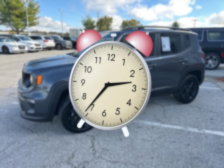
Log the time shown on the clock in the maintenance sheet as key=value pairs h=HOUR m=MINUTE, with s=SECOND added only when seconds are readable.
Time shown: h=2 m=36
